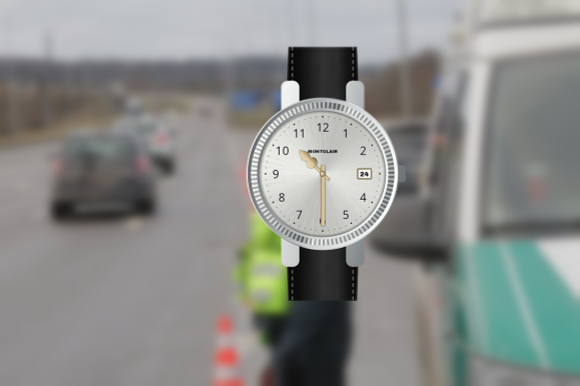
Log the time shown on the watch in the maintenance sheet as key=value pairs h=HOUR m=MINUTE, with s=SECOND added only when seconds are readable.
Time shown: h=10 m=30
